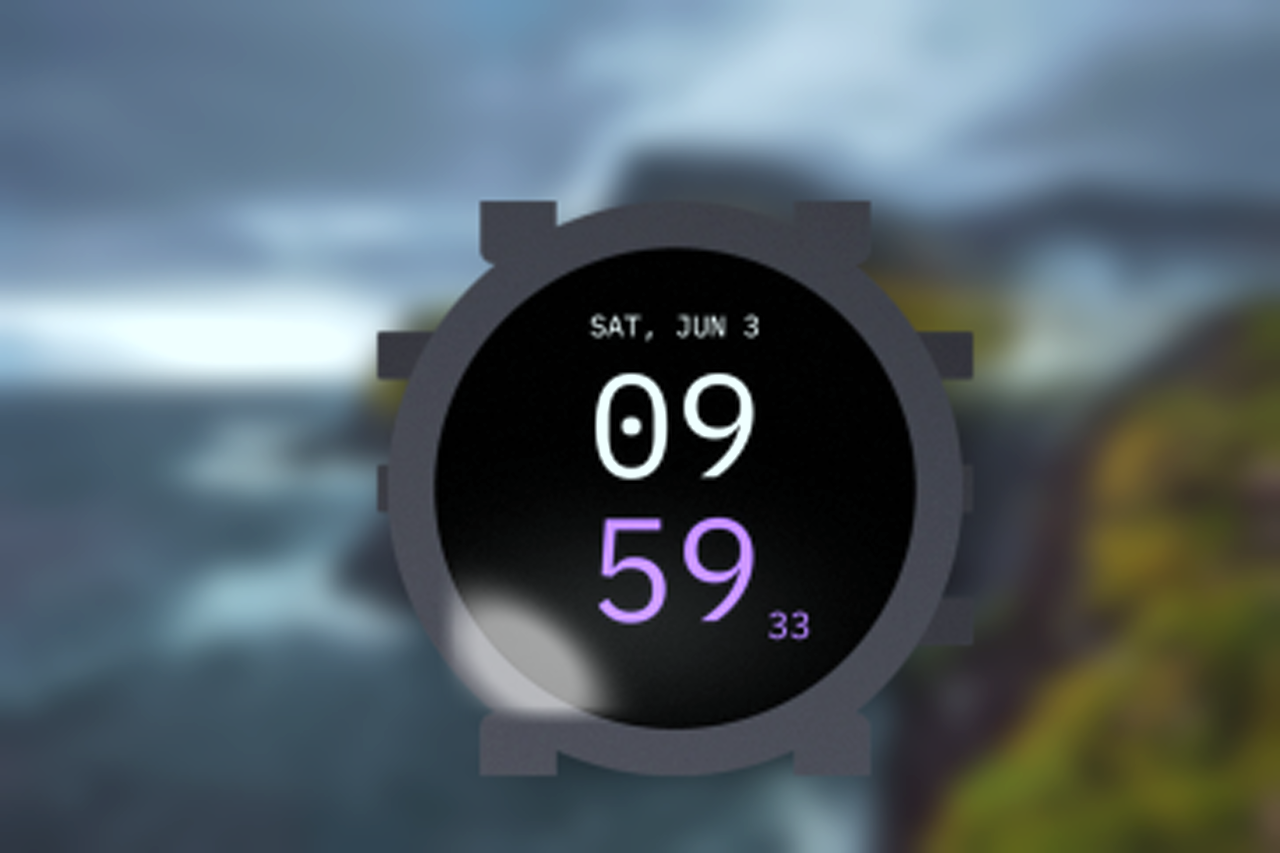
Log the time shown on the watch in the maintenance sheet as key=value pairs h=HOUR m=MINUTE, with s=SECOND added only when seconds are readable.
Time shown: h=9 m=59 s=33
